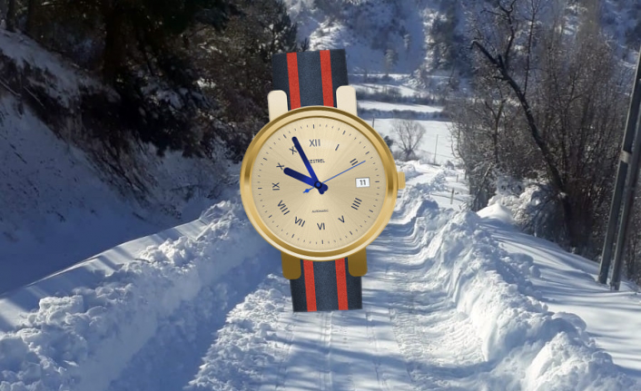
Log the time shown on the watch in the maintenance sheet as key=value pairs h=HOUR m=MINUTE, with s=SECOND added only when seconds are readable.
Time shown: h=9 m=56 s=11
